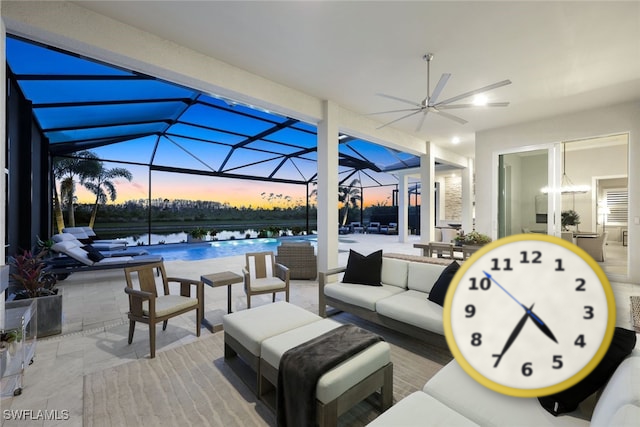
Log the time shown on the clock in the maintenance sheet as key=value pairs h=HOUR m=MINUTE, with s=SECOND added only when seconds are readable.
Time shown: h=4 m=34 s=52
